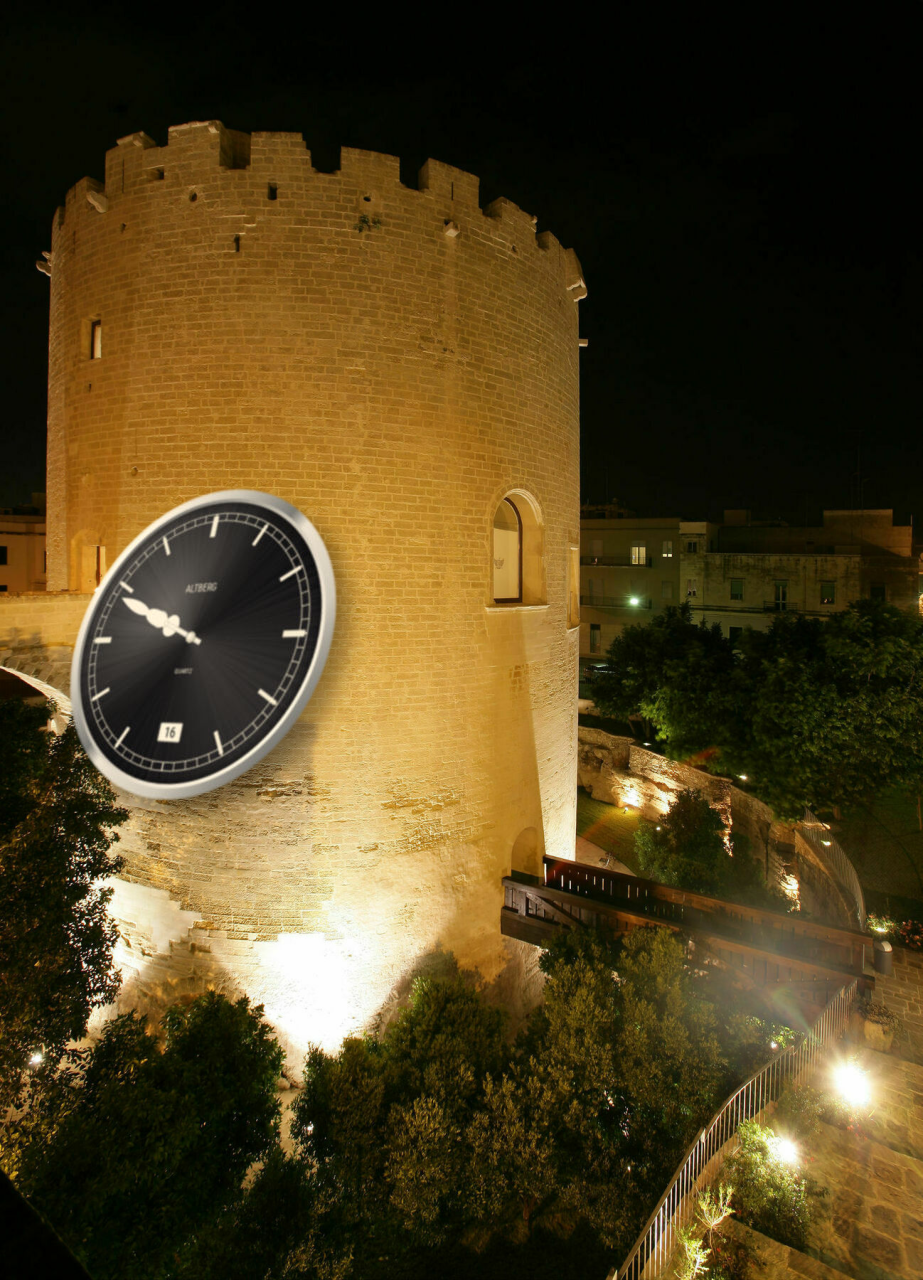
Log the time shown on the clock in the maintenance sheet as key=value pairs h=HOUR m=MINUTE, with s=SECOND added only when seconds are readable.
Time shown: h=9 m=49
